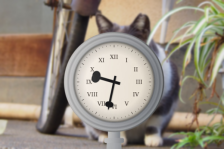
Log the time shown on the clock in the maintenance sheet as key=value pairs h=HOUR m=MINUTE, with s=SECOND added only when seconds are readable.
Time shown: h=9 m=32
